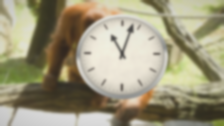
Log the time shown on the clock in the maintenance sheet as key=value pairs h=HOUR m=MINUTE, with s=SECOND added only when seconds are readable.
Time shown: h=11 m=3
